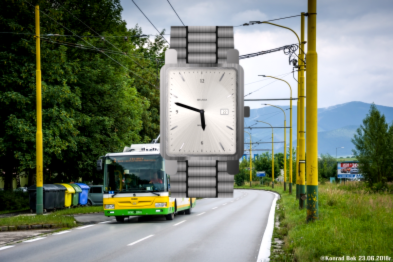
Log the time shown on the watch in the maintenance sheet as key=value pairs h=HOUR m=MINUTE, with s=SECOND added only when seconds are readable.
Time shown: h=5 m=48
